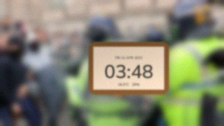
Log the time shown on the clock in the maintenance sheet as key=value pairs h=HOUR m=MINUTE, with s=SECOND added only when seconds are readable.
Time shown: h=3 m=48
